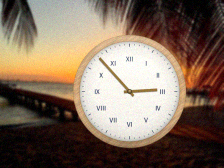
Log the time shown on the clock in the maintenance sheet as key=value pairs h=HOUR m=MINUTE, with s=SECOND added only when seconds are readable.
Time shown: h=2 m=53
